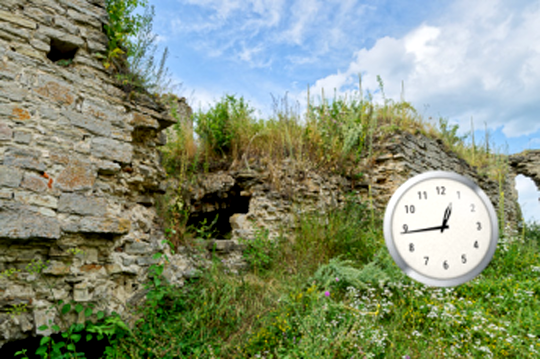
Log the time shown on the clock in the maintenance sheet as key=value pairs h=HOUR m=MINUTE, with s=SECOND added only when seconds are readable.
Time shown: h=12 m=44
